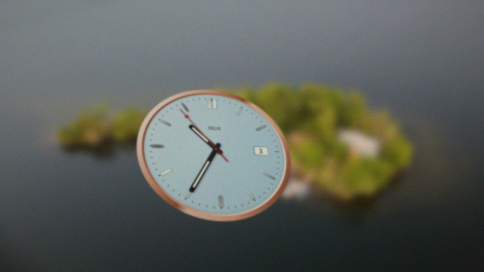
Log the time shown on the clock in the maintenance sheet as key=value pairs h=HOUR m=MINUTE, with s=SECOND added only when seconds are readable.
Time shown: h=10 m=34 s=54
